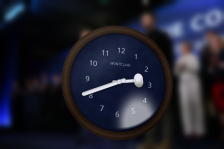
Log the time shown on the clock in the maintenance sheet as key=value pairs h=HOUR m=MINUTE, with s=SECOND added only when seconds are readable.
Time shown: h=2 m=41
